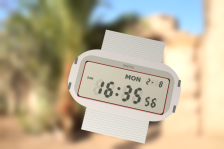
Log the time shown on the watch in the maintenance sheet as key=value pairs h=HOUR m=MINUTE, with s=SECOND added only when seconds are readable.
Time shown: h=16 m=35 s=56
